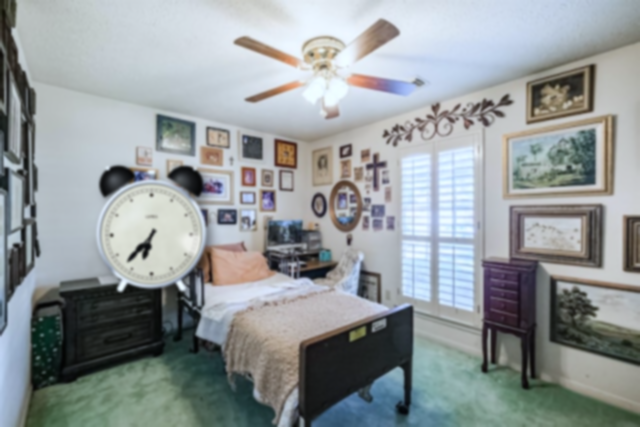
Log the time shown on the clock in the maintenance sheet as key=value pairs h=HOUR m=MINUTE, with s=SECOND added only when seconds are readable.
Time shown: h=6 m=37
